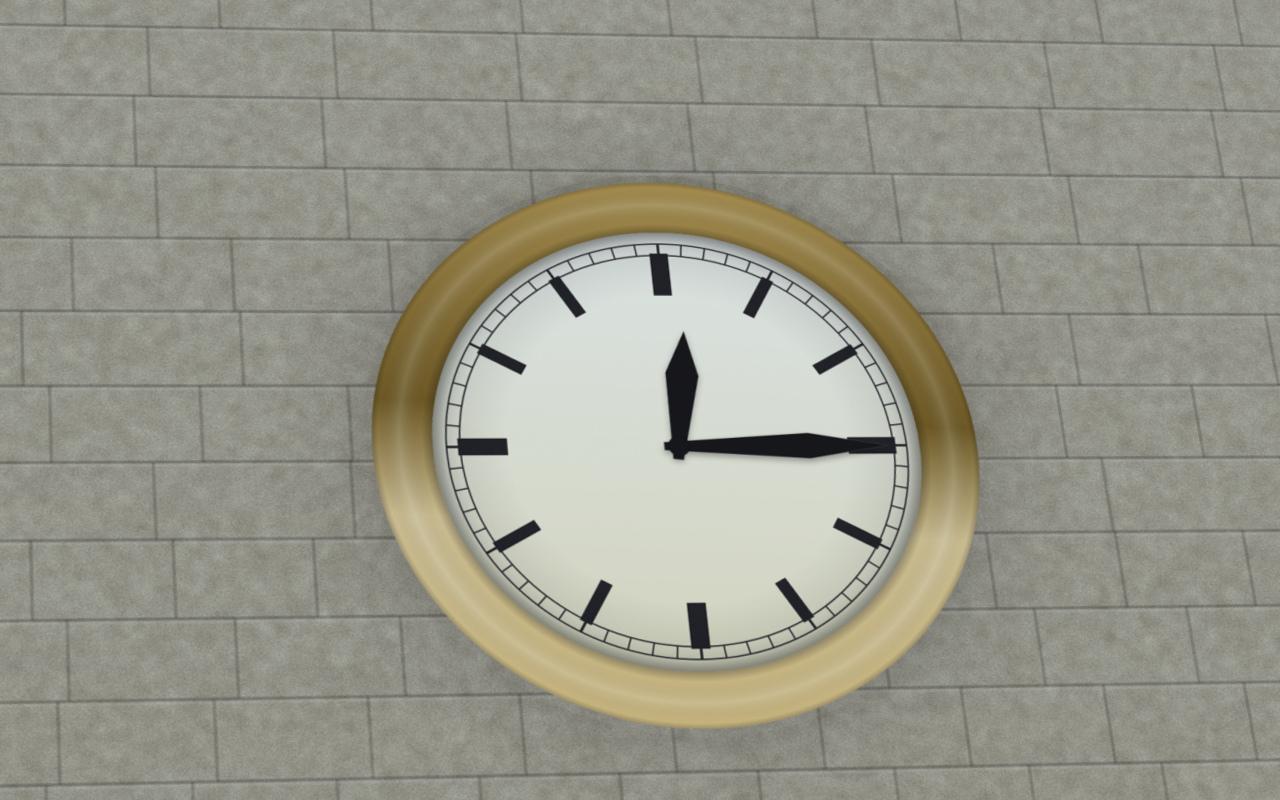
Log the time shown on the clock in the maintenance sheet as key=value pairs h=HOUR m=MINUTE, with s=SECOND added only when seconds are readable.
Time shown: h=12 m=15
